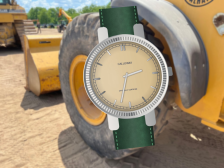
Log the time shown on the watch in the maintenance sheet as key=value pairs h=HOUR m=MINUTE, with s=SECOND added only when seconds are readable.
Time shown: h=2 m=33
